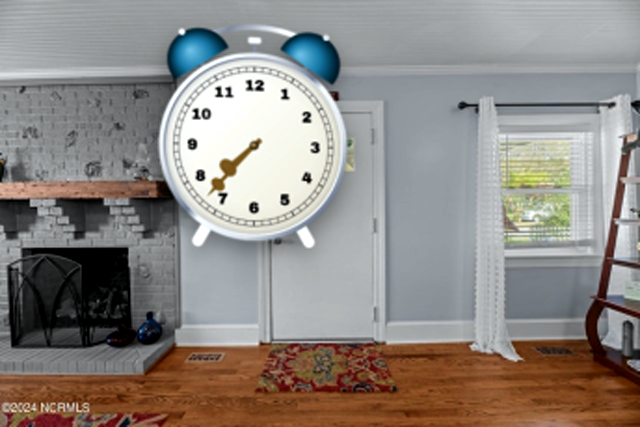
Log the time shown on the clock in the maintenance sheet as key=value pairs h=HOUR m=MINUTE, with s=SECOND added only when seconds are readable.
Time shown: h=7 m=37
